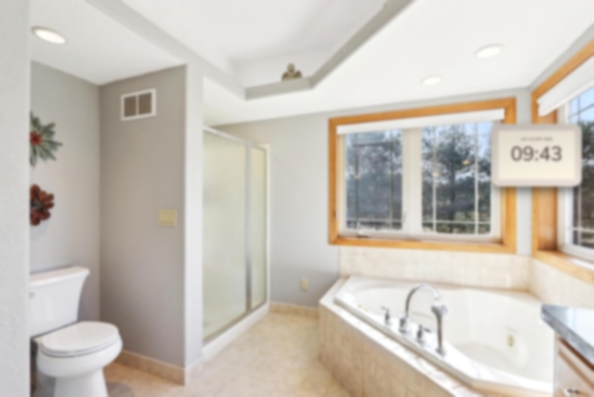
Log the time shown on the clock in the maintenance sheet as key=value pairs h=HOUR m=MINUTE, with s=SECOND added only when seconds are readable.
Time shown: h=9 m=43
